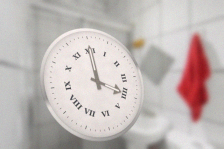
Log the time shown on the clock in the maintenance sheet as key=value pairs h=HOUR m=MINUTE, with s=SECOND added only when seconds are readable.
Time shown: h=4 m=0
